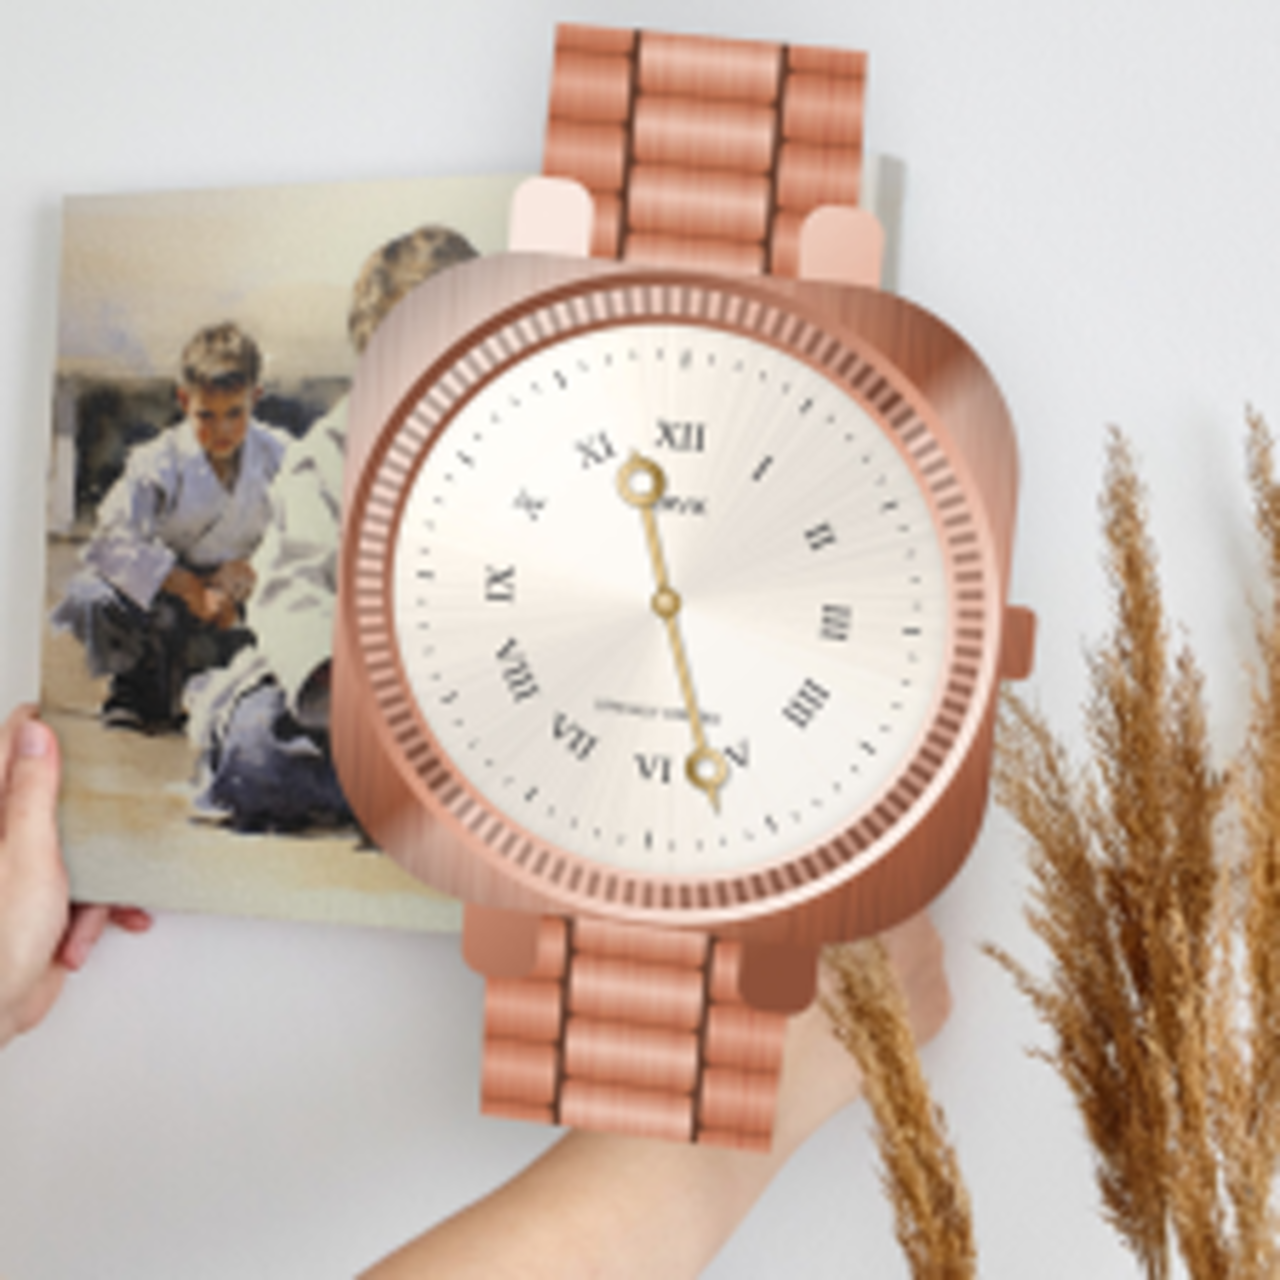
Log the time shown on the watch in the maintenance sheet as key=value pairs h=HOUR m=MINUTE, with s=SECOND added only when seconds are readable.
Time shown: h=11 m=27
